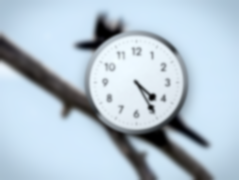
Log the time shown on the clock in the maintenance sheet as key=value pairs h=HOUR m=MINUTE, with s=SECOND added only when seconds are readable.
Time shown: h=4 m=25
